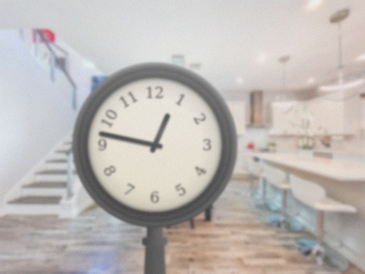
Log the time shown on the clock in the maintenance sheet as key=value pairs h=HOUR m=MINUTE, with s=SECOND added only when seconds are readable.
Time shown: h=12 m=47
